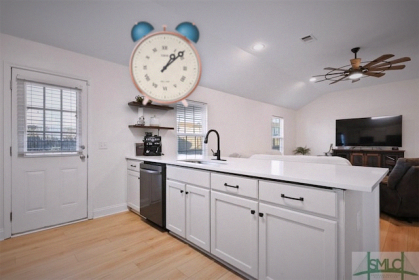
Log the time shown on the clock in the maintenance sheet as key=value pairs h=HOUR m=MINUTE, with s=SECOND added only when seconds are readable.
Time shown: h=1 m=8
